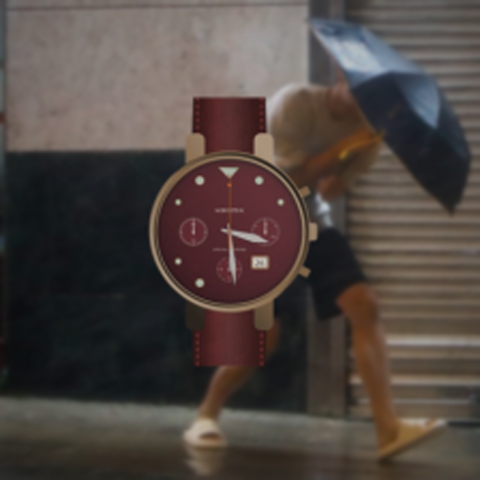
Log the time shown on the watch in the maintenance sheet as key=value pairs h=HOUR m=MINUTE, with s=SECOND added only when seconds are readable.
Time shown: h=3 m=29
